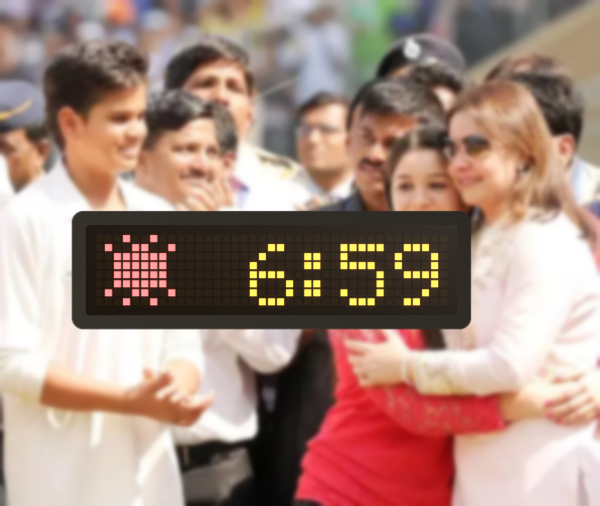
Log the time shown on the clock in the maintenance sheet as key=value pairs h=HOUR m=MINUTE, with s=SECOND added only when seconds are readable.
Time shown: h=6 m=59
